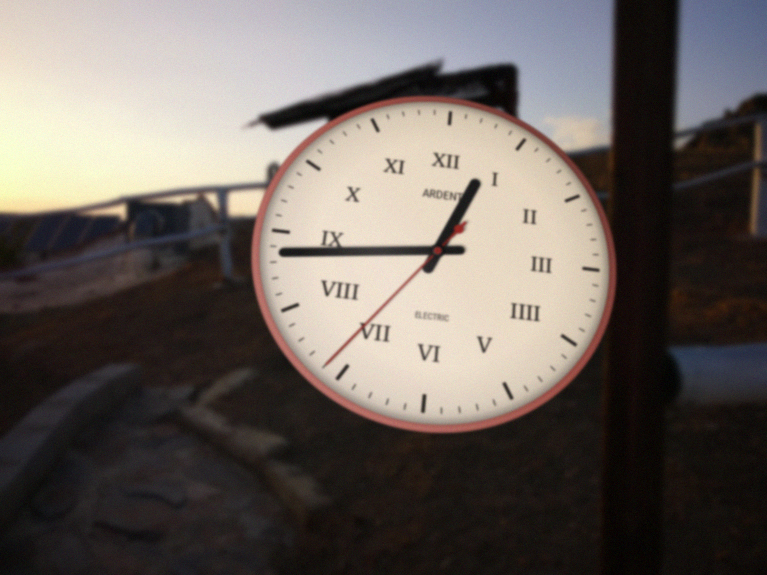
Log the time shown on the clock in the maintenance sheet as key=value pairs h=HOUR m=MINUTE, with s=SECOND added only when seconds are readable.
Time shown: h=12 m=43 s=36
